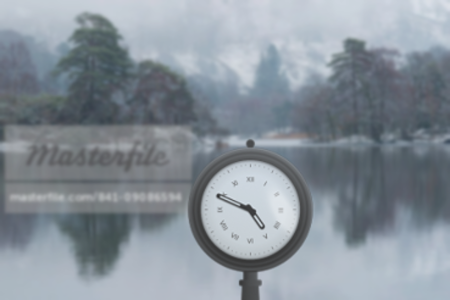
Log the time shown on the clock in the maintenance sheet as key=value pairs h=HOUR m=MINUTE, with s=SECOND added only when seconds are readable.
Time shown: h=4 m=49
